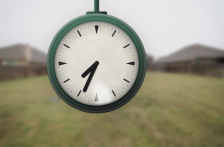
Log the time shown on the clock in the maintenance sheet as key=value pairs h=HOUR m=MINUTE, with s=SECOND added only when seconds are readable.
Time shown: h=7 m=34
